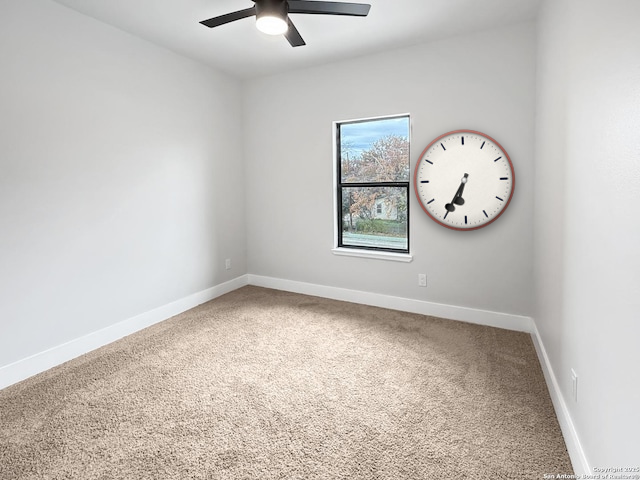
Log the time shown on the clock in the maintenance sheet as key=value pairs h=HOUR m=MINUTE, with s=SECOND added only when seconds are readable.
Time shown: h=6 m=35
